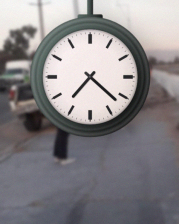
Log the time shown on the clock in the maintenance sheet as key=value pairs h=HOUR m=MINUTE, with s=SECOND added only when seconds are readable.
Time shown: h=7 m=22
